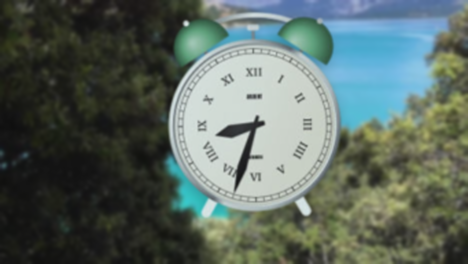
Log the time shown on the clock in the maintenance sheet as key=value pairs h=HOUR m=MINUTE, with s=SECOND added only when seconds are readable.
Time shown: h=8 m=33
